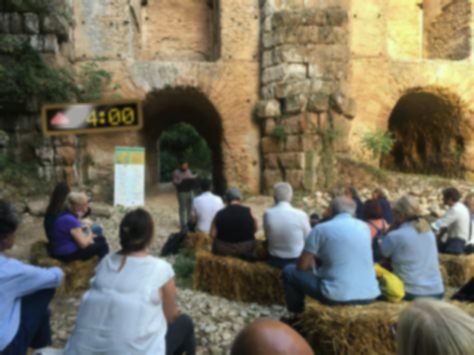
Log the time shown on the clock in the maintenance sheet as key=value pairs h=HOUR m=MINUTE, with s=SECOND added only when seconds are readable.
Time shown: h=4 m=0
